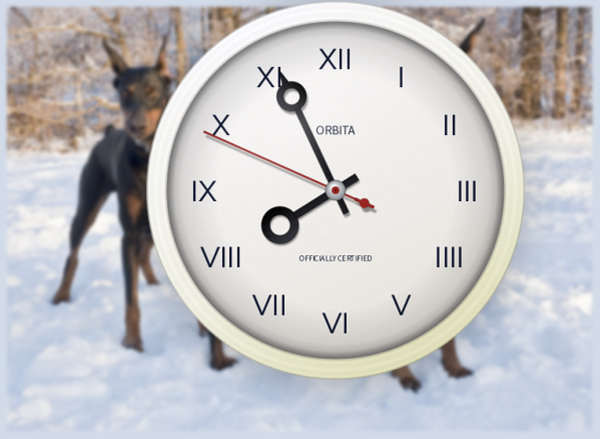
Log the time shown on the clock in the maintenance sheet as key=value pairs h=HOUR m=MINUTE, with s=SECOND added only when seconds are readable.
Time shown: h=7 m=55 s=49
